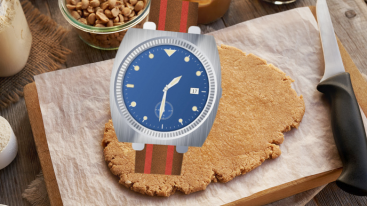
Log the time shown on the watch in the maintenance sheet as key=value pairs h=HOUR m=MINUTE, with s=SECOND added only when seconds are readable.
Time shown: h=1 m=31
